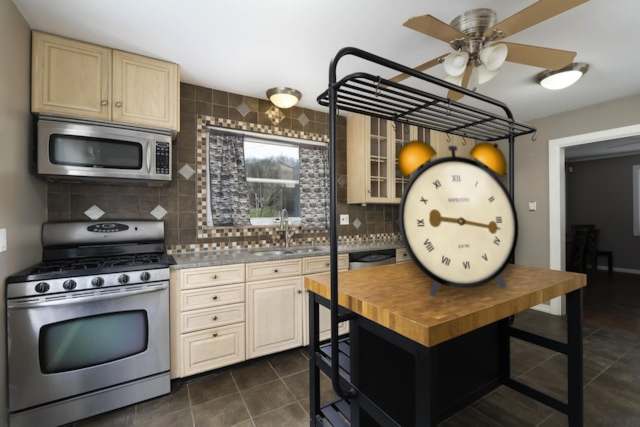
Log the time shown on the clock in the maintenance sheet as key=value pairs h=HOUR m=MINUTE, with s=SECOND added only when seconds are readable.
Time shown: h=9 m=17
